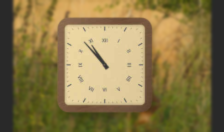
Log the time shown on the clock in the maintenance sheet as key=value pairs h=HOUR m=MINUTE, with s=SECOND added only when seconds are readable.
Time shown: h=10 m=53
